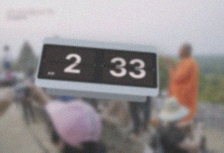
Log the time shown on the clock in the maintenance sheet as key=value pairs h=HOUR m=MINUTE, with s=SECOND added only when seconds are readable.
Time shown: h=2 m=33
